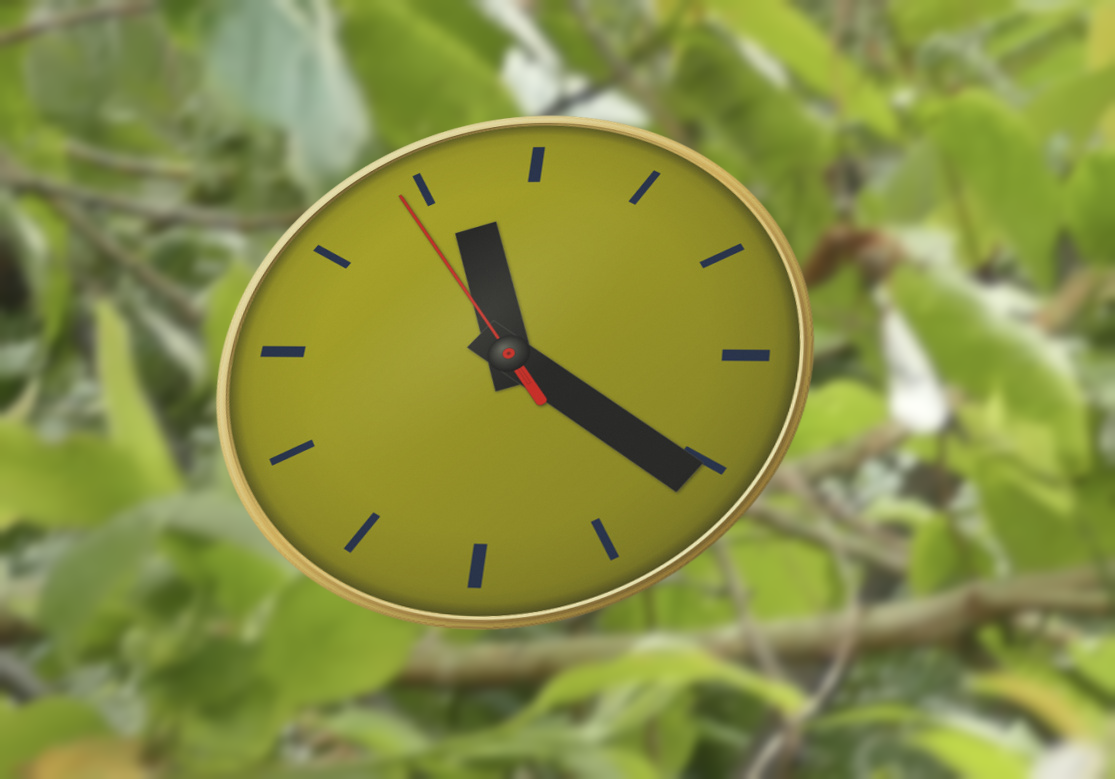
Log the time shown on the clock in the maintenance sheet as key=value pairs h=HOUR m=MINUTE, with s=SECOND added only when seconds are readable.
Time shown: h=11 m=20 s=54
